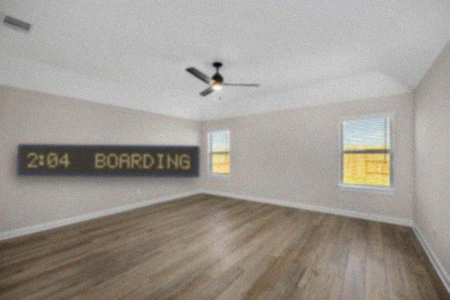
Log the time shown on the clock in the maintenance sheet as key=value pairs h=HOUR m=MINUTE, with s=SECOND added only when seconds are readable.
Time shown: h=2 m=4
